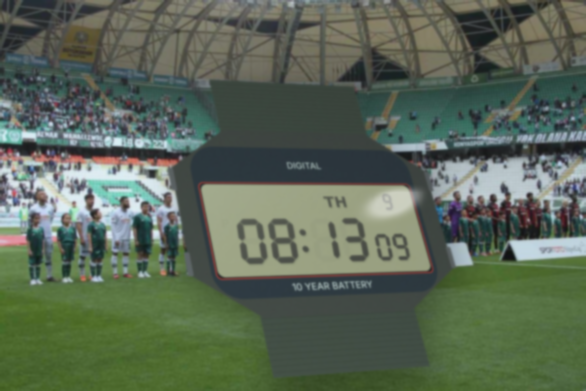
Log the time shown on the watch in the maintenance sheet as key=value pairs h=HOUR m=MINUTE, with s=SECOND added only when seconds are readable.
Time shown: h=8 m=13 s=9
